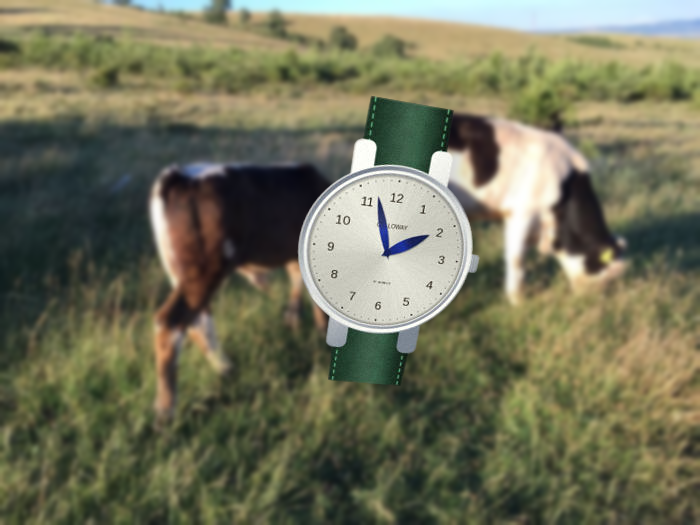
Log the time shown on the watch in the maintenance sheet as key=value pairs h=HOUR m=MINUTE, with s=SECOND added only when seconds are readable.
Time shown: h=1 m=57
